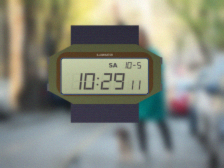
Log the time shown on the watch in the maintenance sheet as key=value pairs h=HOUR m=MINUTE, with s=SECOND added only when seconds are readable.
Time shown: h=10 m=29 s=11
